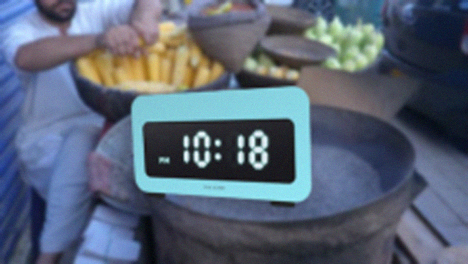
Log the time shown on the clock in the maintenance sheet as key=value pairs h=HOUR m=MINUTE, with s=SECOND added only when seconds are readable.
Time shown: h=10 m=18
